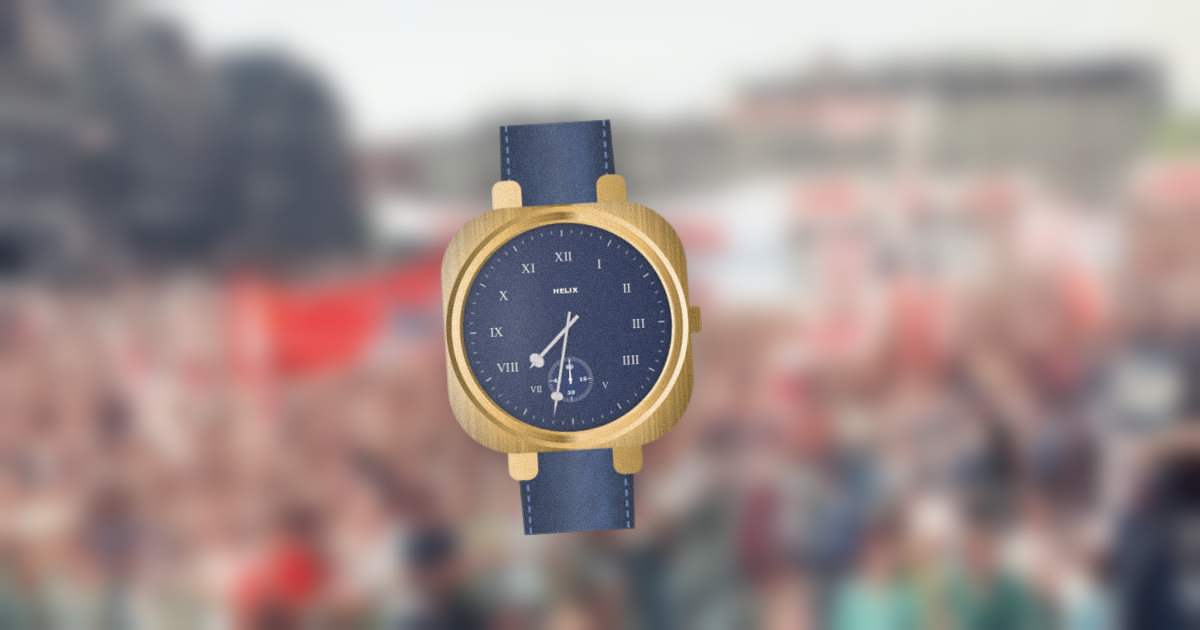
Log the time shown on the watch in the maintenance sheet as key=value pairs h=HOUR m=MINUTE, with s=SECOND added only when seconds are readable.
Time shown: h=7 m=32
